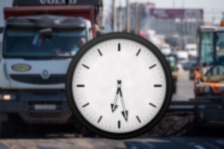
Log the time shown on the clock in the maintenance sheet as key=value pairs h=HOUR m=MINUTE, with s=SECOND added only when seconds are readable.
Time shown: h=6 m=28
